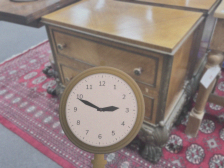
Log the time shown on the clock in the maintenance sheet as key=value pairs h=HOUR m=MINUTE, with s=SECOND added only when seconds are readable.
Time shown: h=2 m=49
